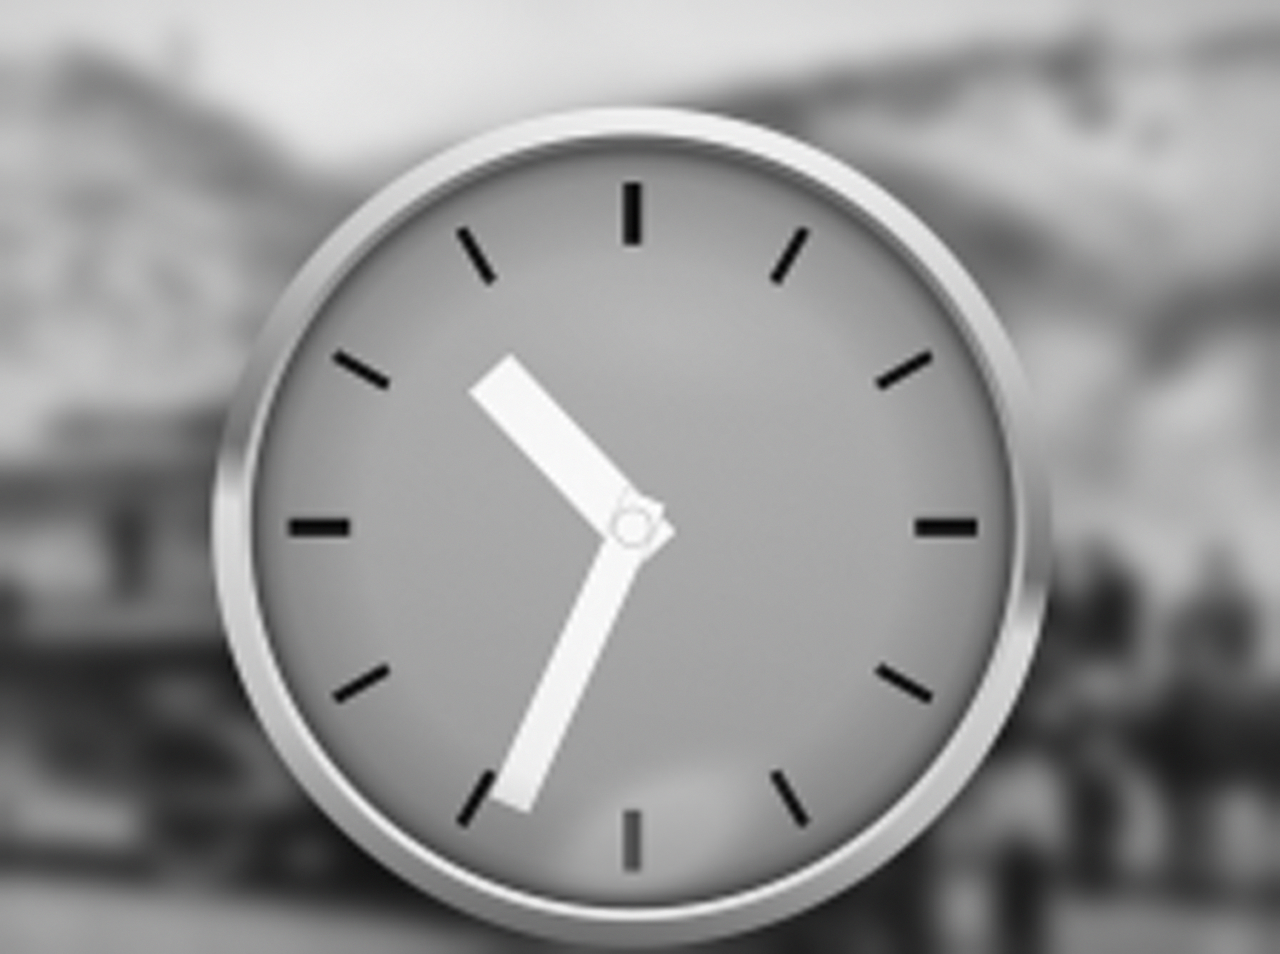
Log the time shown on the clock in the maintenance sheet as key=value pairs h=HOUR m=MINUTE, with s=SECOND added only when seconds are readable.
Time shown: h=10 m=34
